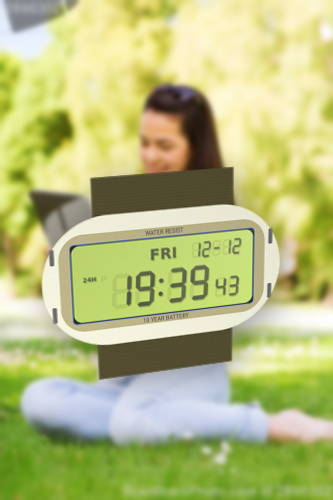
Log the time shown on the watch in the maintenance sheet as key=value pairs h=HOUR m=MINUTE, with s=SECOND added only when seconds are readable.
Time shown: h=19 m=39 s=43
